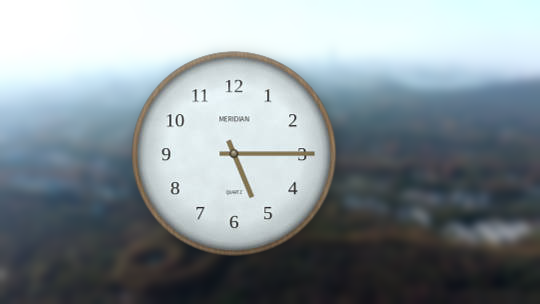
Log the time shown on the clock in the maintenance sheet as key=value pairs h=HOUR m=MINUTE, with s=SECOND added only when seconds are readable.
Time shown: h=5 m=15
